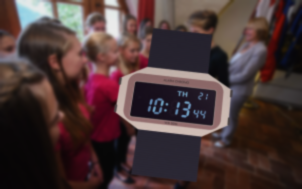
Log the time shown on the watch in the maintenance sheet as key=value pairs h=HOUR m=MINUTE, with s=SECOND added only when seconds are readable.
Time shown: h=10 m=13 s=44
